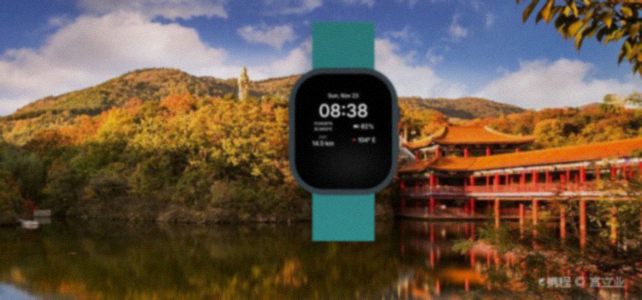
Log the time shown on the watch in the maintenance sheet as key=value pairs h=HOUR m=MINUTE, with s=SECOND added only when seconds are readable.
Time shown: h=8 m=38
